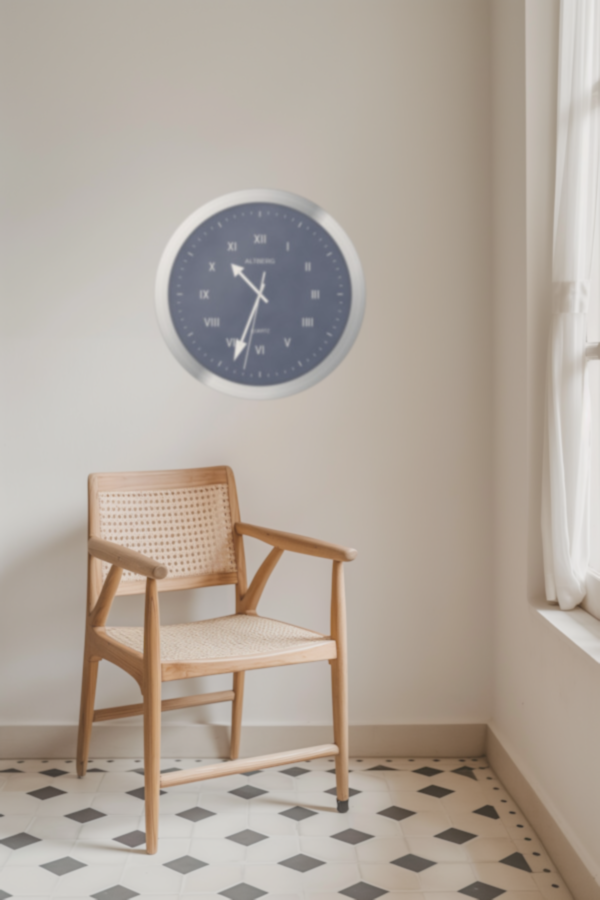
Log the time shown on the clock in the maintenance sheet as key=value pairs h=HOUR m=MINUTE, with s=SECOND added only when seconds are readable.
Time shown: h=10 m=33 s=32
